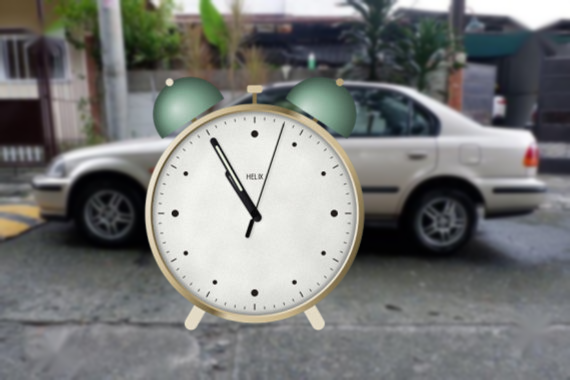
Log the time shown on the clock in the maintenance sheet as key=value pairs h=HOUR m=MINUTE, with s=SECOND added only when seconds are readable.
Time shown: h=10 m=55 s=3
